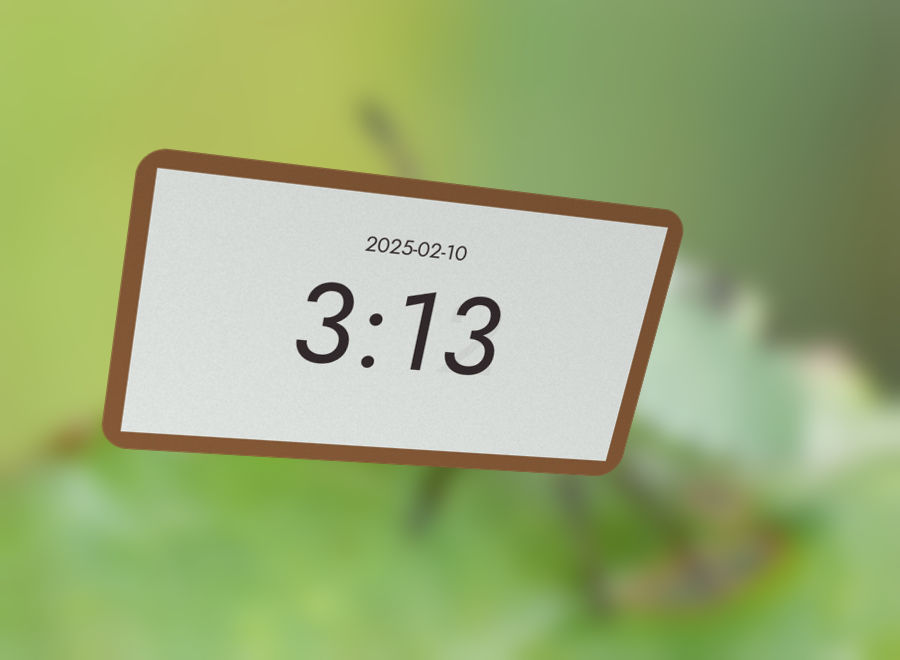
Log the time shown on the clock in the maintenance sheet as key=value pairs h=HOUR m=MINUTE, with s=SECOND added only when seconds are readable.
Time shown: h=3 m=13
